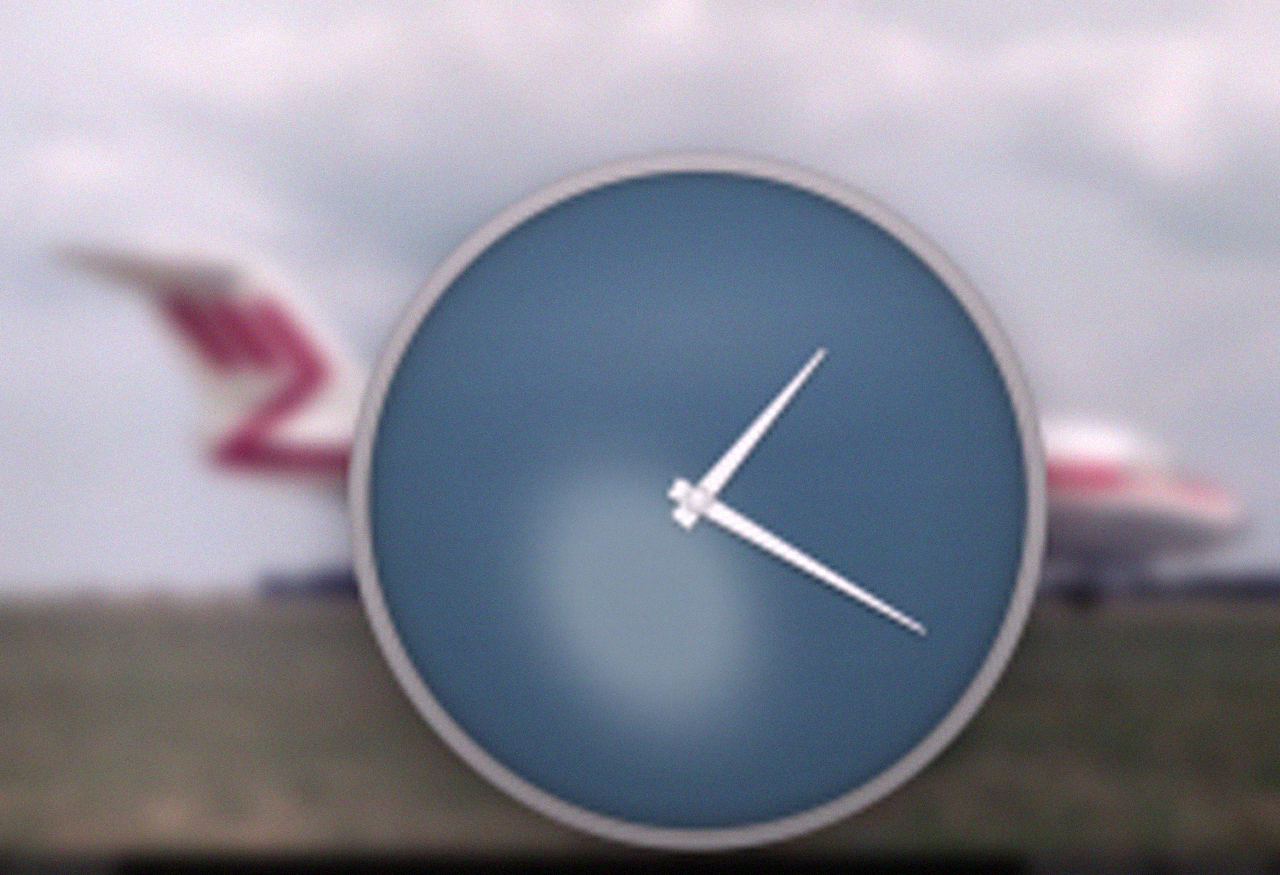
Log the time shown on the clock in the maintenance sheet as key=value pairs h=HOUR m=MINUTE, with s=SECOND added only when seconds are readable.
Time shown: h=1 m=20
